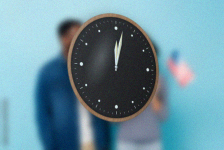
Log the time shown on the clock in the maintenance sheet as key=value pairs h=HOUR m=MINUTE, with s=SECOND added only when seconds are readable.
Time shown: h=12 m=2
